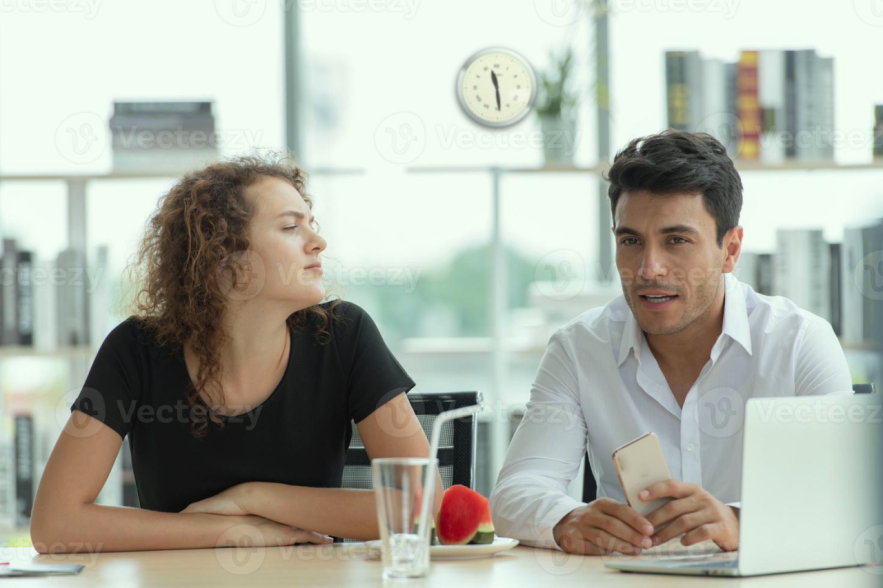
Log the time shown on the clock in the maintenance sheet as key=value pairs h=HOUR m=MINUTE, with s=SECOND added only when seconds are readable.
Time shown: h=11 m=29
